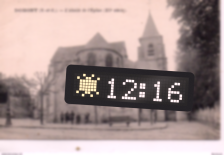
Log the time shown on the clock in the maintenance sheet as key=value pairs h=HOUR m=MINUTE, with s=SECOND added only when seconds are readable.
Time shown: h=12 m=16
